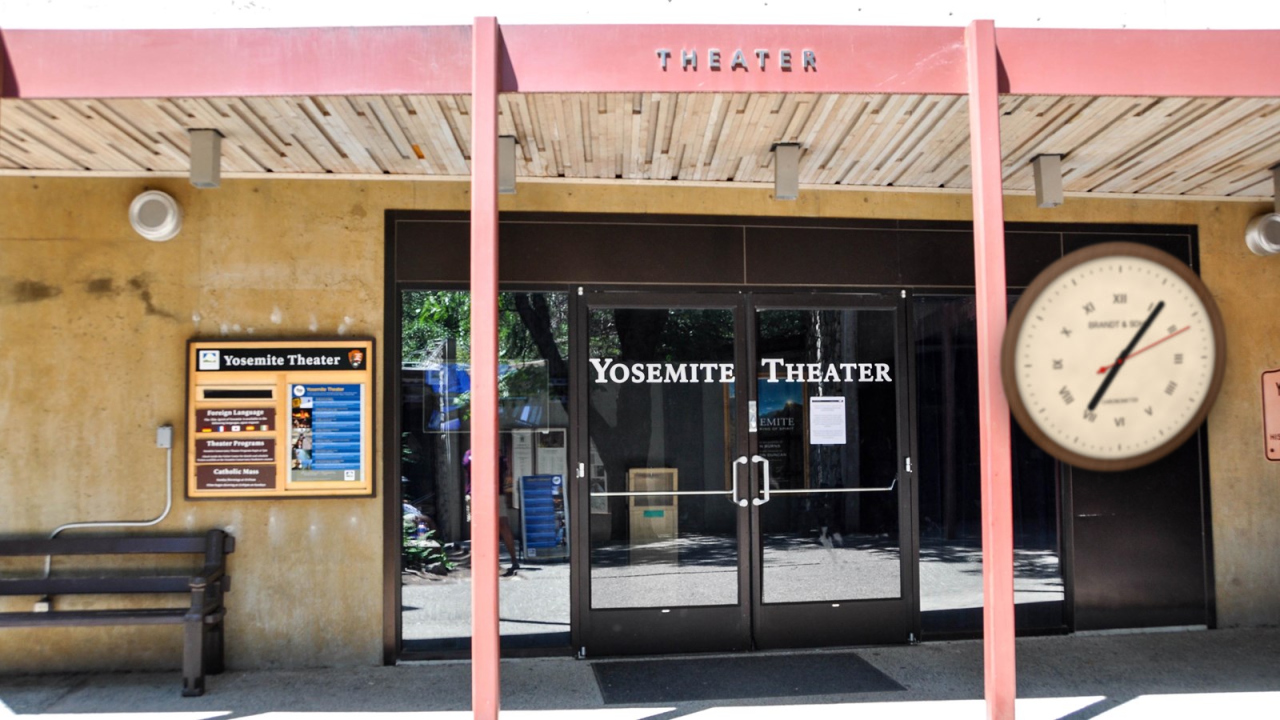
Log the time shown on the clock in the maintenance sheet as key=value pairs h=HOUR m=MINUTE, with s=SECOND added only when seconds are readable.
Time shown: h=7 m=6 s=11
